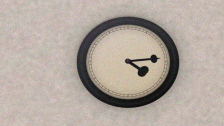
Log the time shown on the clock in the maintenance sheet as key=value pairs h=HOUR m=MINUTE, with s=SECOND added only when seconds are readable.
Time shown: h=4 m=14
